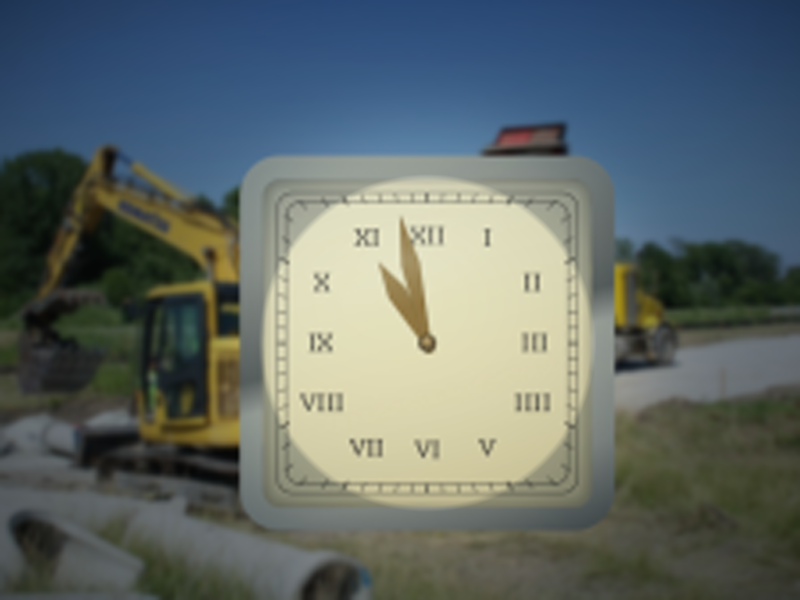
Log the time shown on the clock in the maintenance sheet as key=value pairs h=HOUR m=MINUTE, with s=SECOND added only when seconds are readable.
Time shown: h=10 m=58
